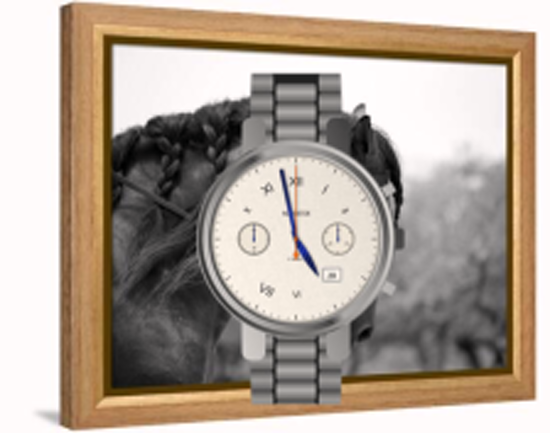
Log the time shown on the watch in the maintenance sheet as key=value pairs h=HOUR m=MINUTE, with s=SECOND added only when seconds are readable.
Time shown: h=4 m=58
